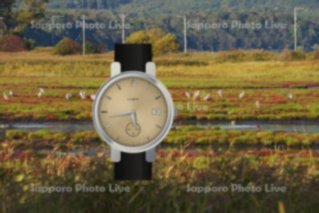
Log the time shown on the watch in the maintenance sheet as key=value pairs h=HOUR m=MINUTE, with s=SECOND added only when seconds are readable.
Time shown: h=5 m=43
